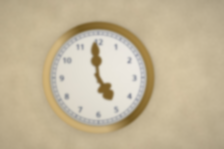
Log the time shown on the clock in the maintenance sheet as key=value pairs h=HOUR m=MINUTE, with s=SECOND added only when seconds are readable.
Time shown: h=4 m=59
